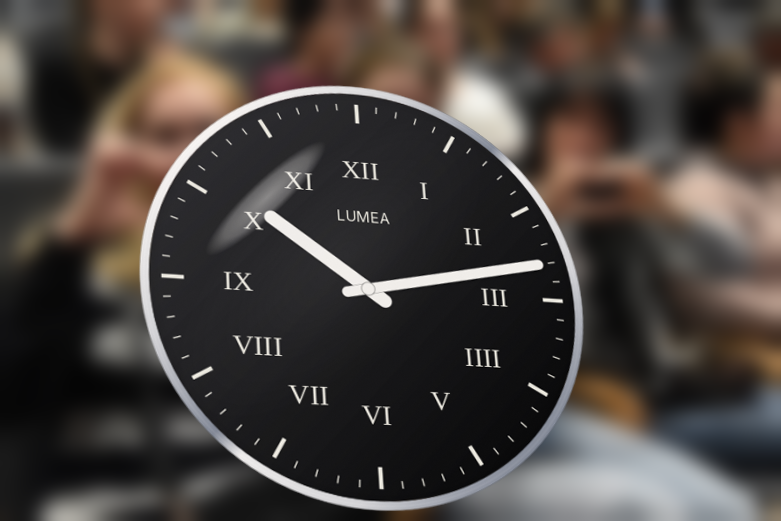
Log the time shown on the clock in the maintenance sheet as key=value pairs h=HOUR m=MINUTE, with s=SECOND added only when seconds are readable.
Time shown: h=10 m=13
